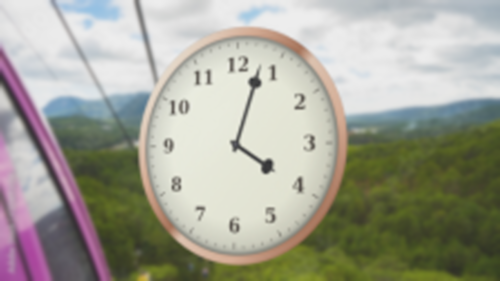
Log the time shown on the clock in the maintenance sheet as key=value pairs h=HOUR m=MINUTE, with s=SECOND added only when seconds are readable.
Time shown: h=4 m=3
